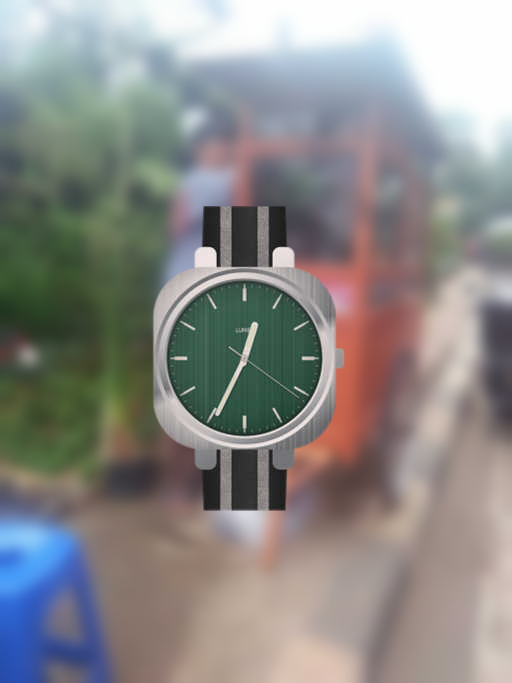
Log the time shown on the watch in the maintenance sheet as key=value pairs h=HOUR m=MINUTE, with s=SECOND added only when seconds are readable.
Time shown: h=12 m=34 s=21
